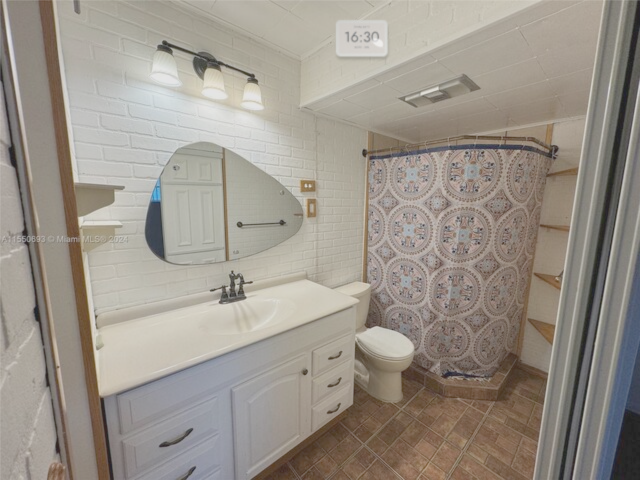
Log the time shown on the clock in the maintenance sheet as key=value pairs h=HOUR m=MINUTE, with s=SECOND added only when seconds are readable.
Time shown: h=16 m=30
